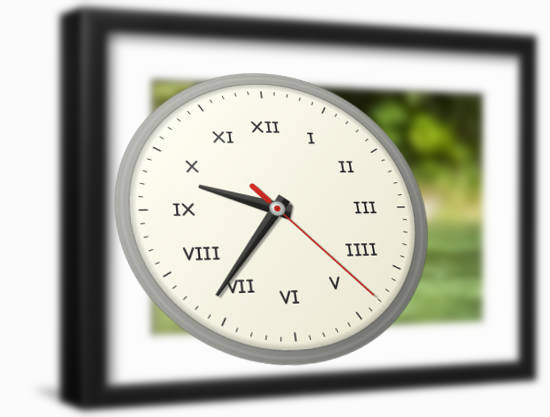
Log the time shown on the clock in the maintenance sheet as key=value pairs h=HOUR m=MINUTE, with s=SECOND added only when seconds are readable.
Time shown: h=9 m=36 s=23
